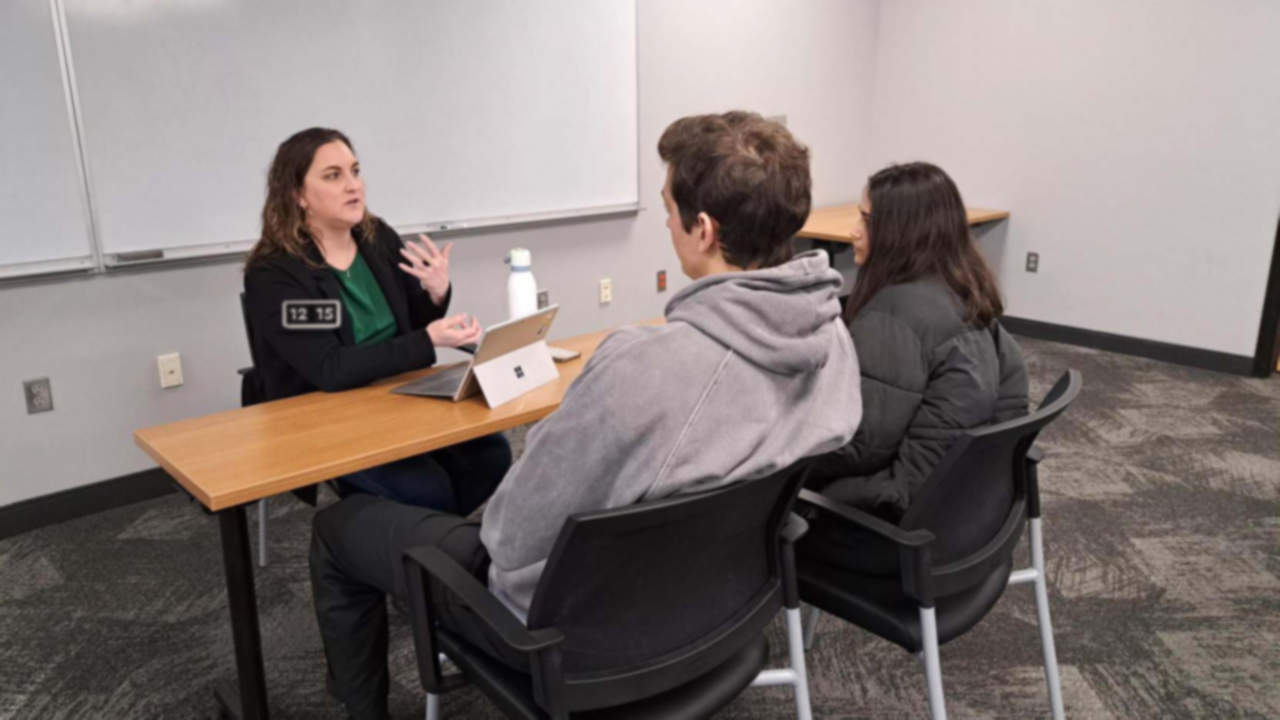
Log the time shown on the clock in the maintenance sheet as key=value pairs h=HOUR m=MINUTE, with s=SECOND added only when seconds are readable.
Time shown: h=12 m=15
